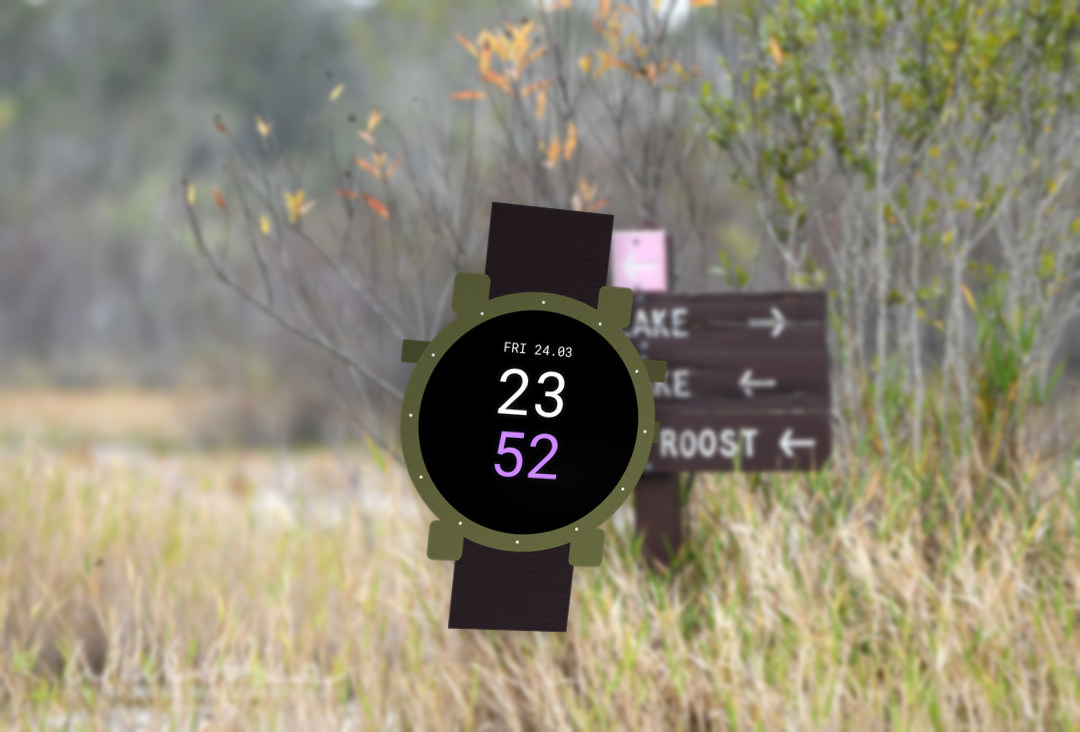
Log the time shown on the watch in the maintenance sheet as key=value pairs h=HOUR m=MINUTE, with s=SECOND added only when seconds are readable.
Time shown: h=23 m=52
